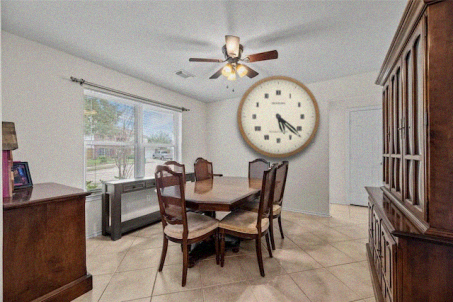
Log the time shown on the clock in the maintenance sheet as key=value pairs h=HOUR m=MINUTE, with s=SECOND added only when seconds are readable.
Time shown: h=5 m=22
